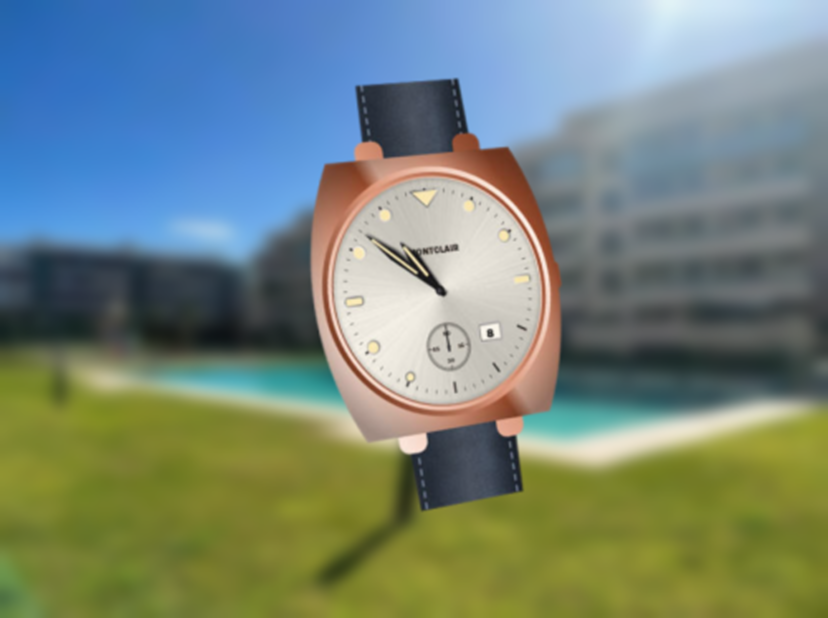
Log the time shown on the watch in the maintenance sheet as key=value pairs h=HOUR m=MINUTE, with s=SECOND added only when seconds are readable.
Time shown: h=10 m=52
